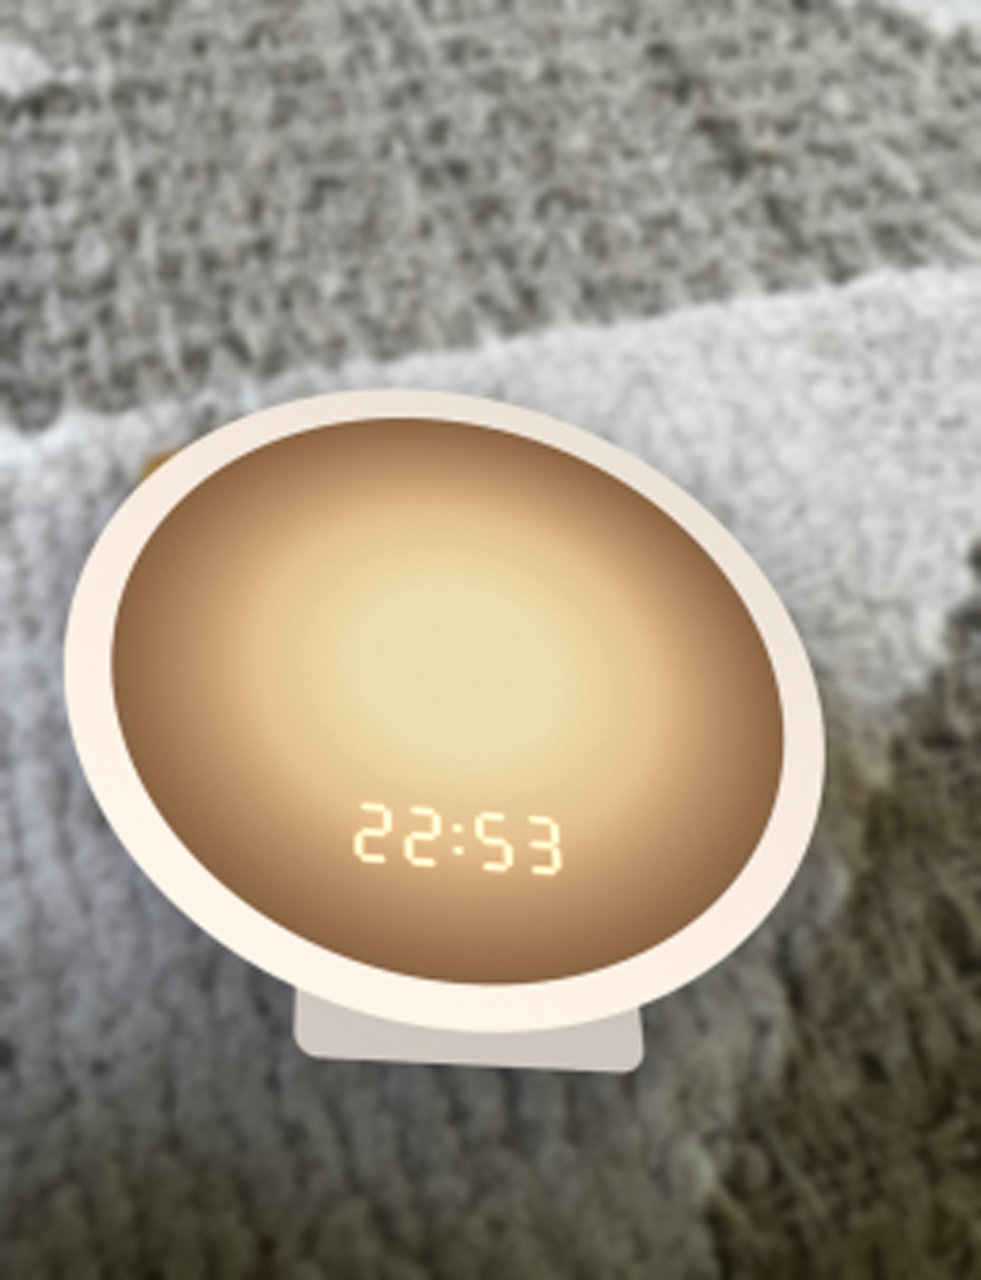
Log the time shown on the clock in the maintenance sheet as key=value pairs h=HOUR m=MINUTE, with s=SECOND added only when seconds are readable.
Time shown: h=22 m=53
